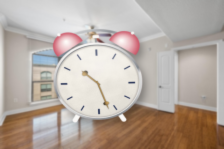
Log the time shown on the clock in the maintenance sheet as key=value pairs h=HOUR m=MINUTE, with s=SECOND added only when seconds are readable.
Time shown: h=10 m=27
